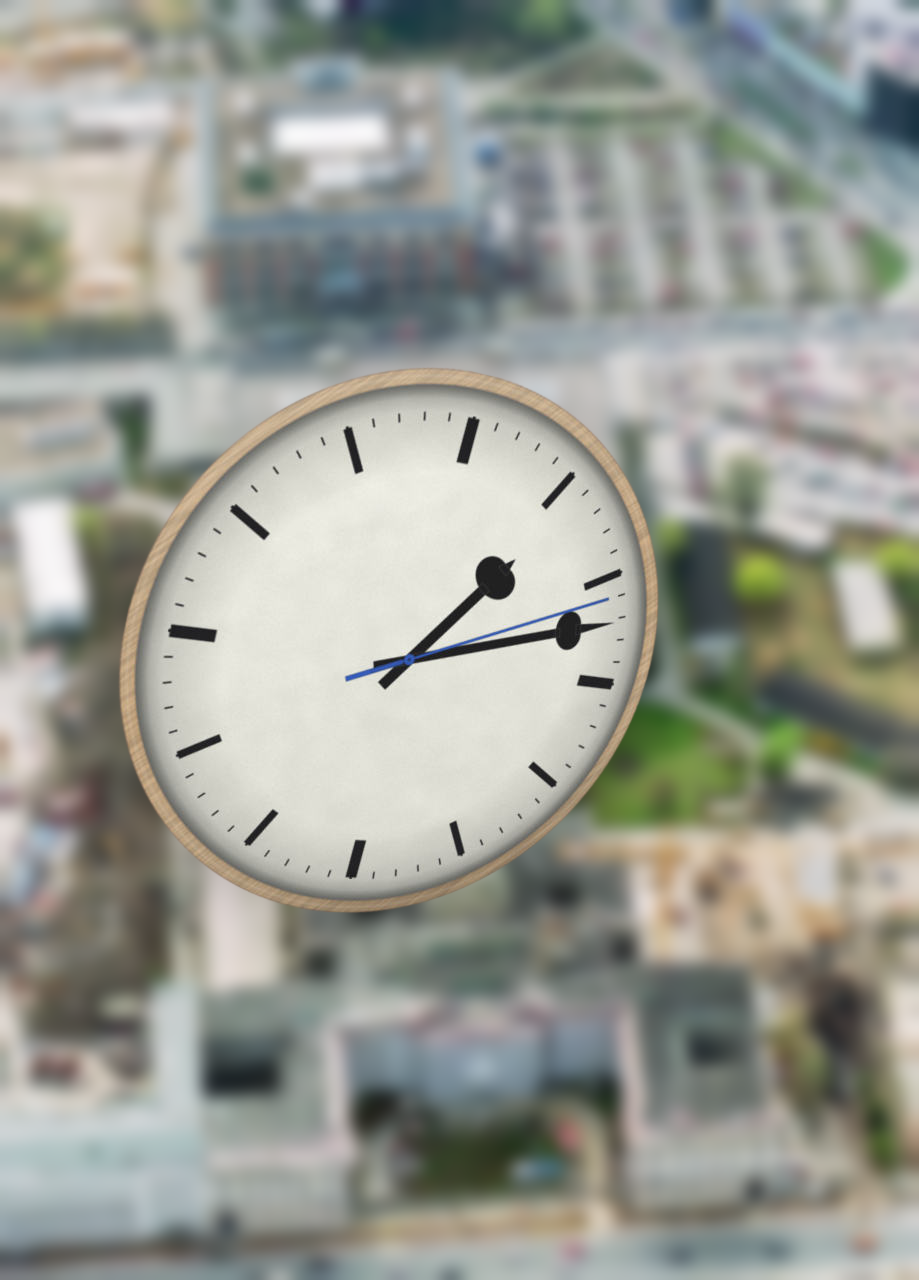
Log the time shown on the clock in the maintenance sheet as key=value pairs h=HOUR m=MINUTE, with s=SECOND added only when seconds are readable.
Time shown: h=1 m=12 s=11
